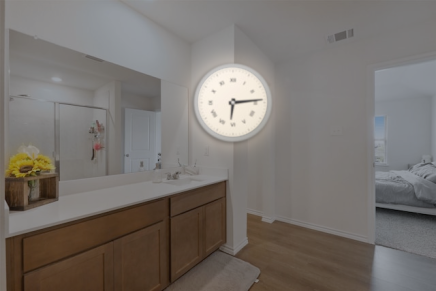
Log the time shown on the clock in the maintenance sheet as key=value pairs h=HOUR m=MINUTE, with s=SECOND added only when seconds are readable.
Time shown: h=6 m=14
